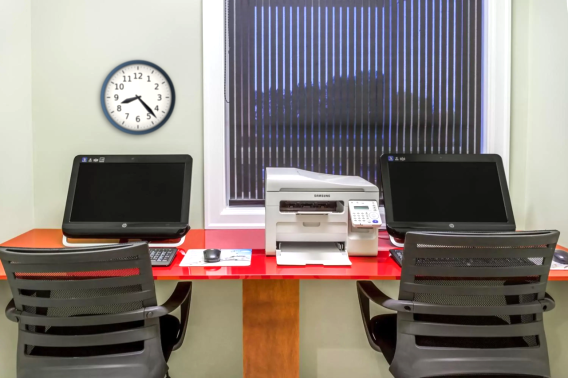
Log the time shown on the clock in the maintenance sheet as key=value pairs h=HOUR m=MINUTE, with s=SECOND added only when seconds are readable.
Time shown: h=8 m=23
